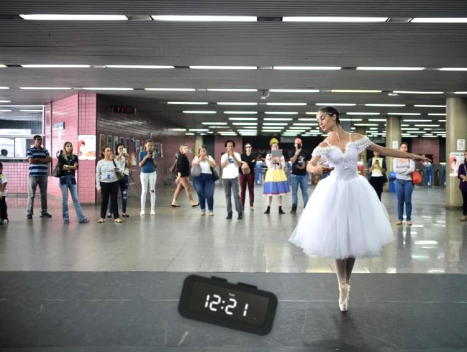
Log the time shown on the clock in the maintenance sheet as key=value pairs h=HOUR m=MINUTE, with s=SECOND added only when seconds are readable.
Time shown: h=12 m=21
